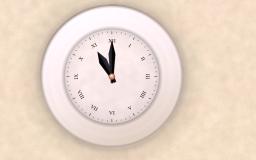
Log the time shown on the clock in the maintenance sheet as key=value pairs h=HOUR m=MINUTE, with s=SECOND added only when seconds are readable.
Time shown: h=11 m=0
